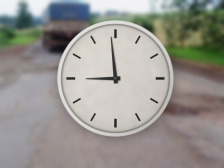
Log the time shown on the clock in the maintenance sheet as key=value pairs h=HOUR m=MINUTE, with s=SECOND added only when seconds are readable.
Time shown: h=8 m=59
